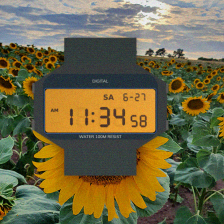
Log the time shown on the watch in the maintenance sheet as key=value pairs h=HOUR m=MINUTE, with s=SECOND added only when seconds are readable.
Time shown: h=11 m=34 s=58
